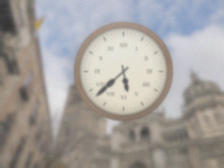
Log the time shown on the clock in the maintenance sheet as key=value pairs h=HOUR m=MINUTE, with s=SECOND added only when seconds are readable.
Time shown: h=5 m=38
